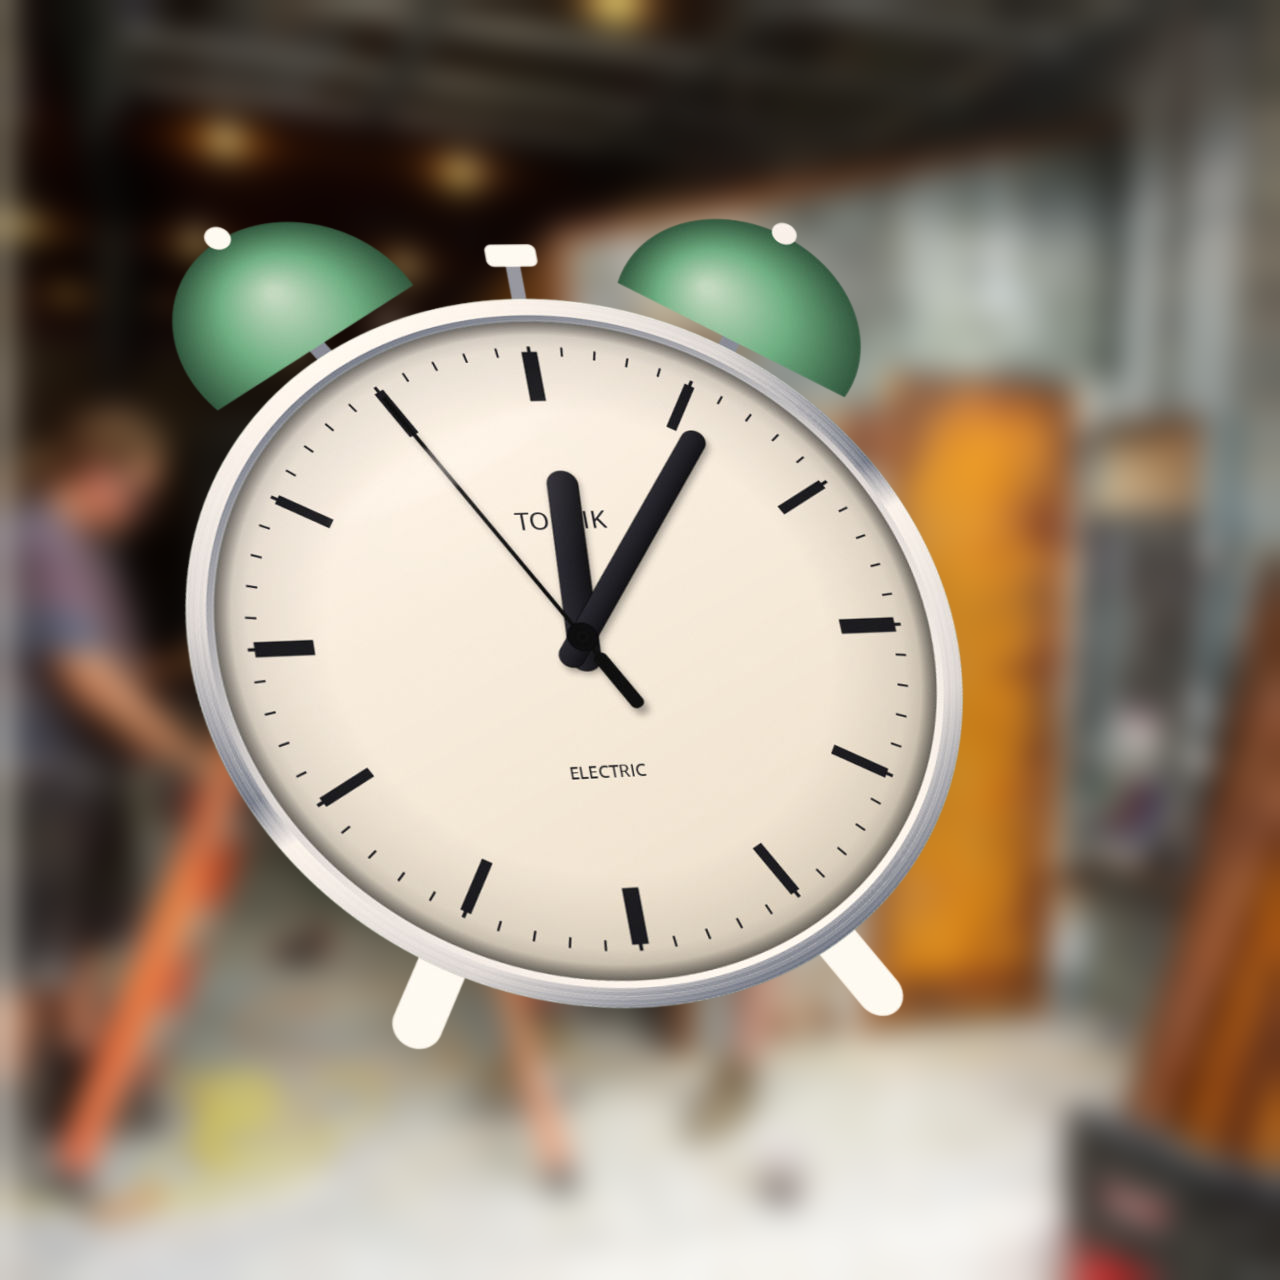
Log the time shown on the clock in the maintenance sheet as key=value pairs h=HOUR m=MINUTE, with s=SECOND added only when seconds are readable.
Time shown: h=12 m=5 s=55
